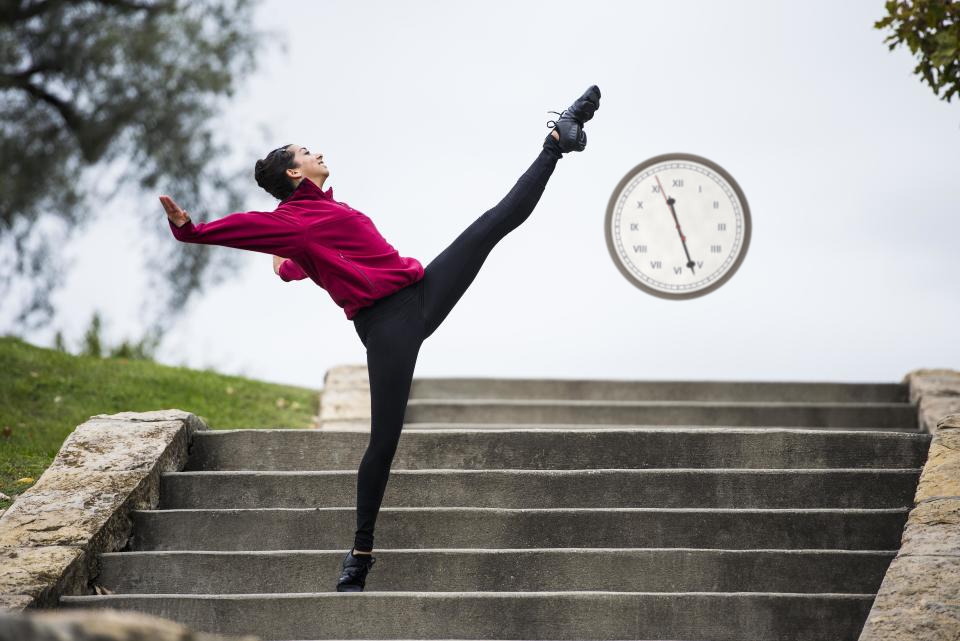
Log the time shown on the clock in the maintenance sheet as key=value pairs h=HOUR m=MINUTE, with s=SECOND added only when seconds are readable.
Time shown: h=11 m=26 s=56
